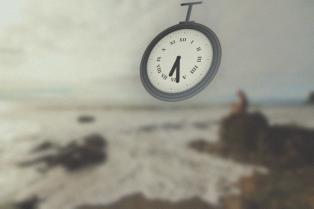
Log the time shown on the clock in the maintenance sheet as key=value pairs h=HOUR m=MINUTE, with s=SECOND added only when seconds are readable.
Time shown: h=6 m=28
